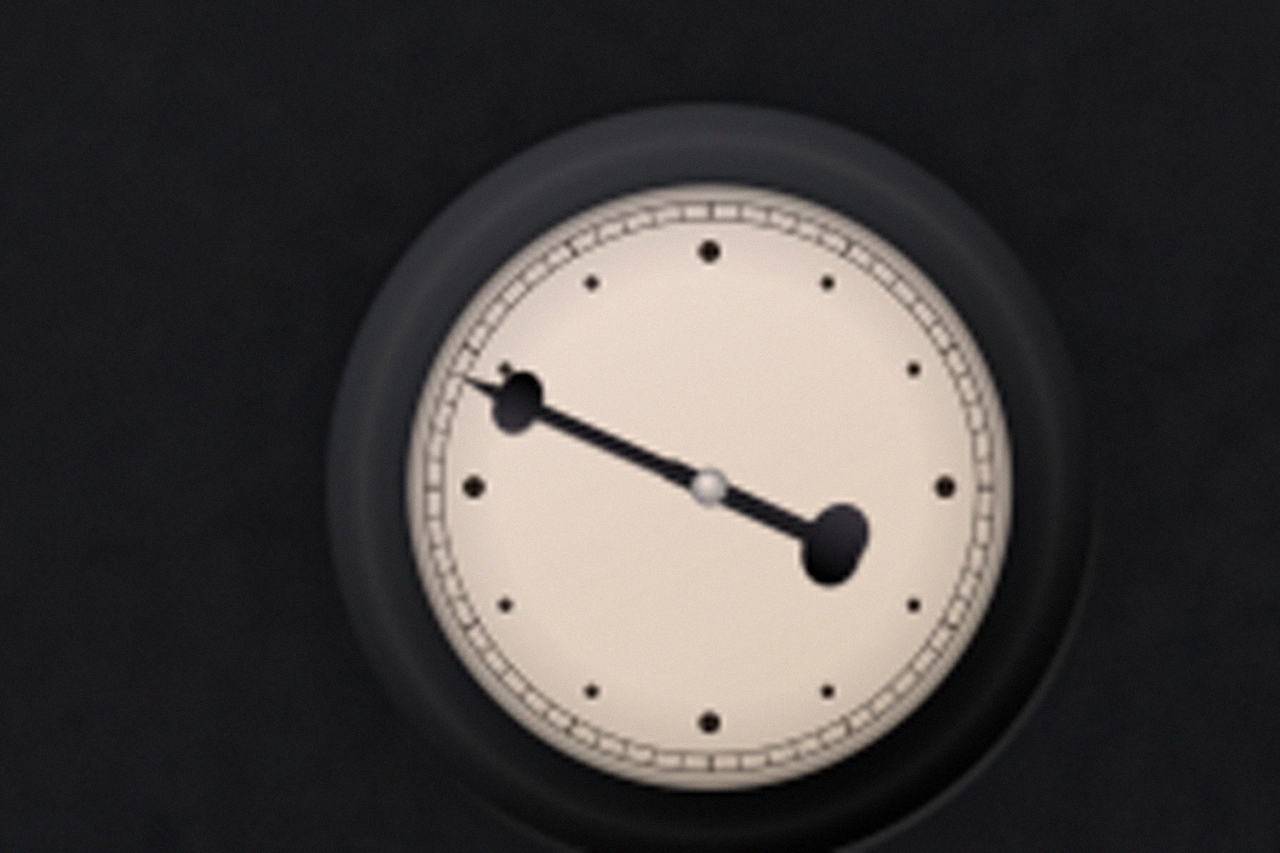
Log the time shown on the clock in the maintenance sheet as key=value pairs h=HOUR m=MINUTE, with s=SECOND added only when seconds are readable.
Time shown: h=3 m=49
